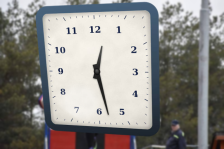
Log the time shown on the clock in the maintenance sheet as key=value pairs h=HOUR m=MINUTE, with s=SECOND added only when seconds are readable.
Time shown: h=12 m=28
